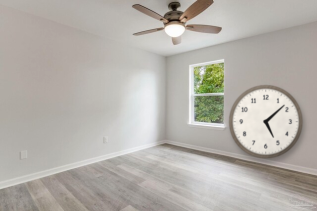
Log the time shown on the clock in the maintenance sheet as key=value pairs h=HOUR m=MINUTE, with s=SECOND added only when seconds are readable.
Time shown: h=5 m=8
